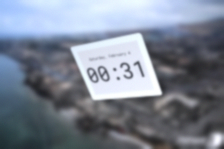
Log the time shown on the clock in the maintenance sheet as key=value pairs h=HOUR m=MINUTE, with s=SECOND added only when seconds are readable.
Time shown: h=0 m=31
